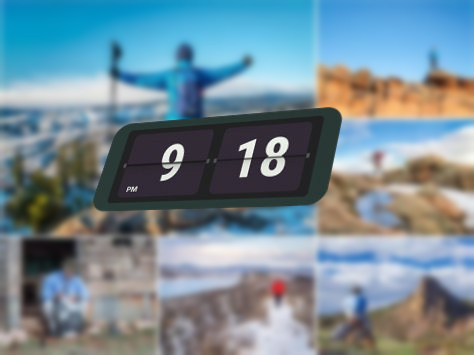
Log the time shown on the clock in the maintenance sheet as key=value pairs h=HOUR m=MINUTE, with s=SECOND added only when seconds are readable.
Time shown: h=9 m=18
